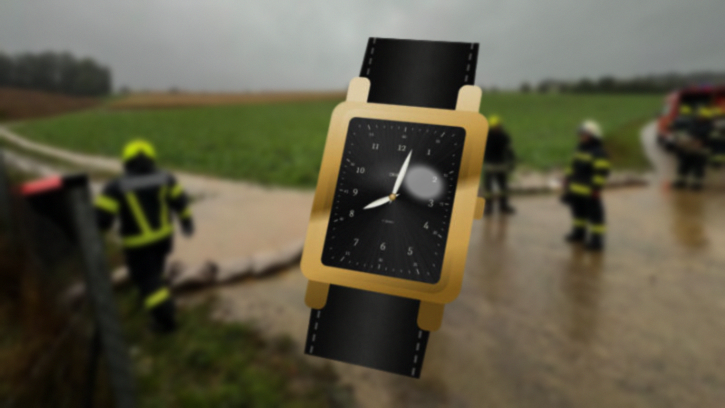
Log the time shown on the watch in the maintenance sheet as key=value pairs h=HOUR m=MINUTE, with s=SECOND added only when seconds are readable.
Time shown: h=8 m=2
